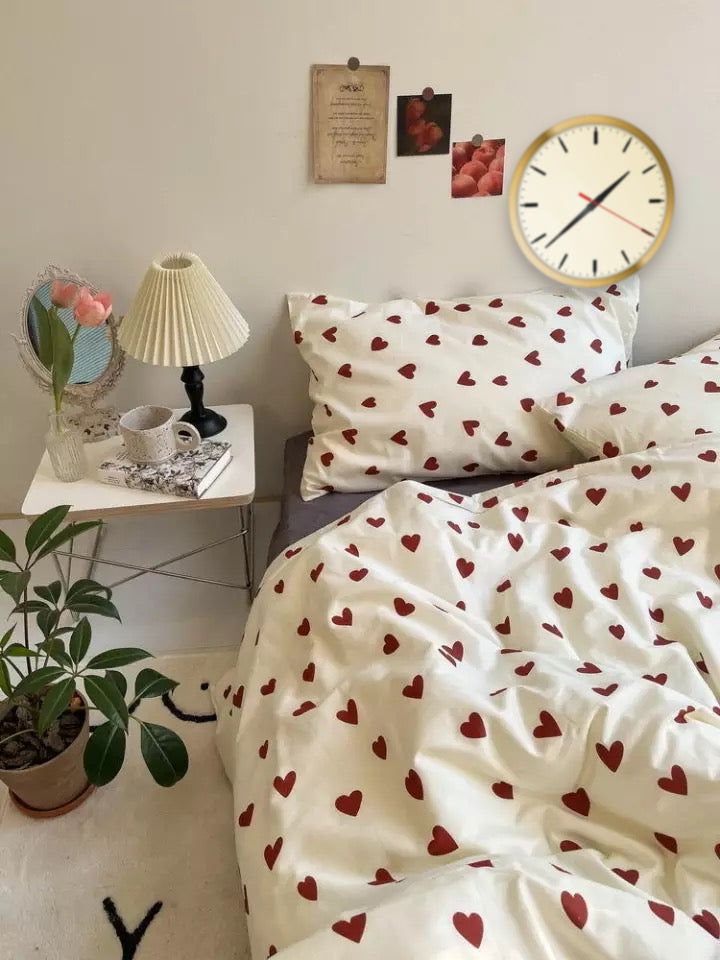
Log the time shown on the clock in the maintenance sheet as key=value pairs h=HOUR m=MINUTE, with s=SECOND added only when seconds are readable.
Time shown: h=1 m=38 s=20
